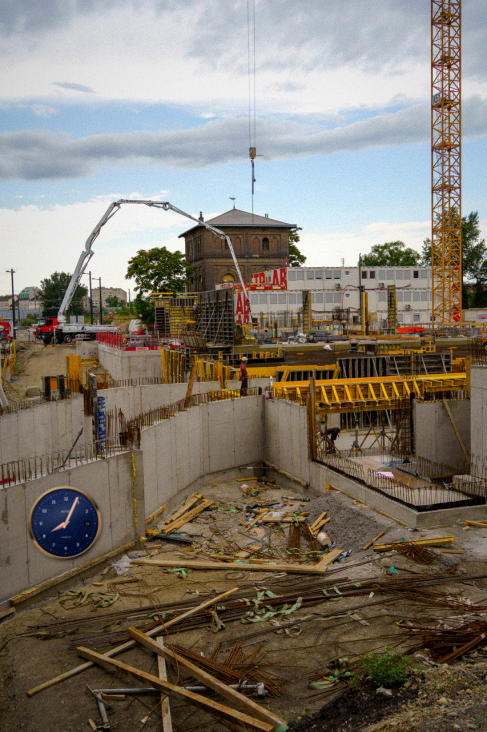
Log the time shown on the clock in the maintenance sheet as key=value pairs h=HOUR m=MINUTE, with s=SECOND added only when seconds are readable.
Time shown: h=8 m=4
